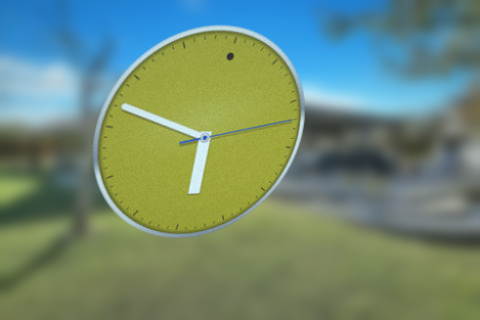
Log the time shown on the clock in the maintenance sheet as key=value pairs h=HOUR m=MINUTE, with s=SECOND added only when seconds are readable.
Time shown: h=5 m=47 s=12
